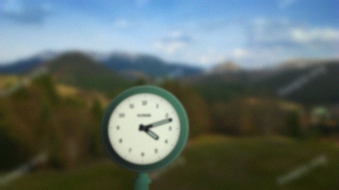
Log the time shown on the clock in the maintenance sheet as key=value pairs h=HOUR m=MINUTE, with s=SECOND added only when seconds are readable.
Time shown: h=4 m=12
